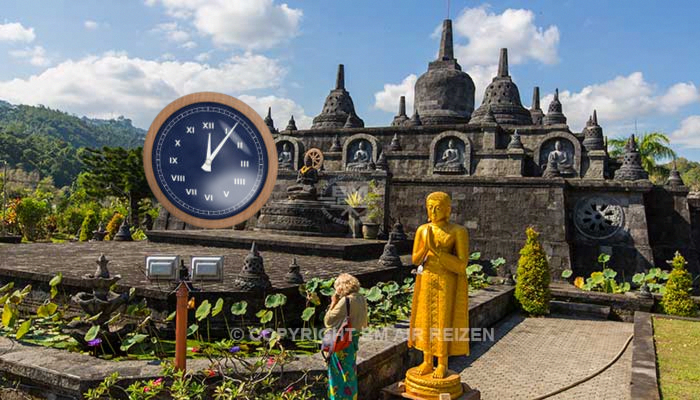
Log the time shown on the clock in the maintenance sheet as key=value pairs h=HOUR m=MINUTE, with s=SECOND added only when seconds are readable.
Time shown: h=12 m=6
